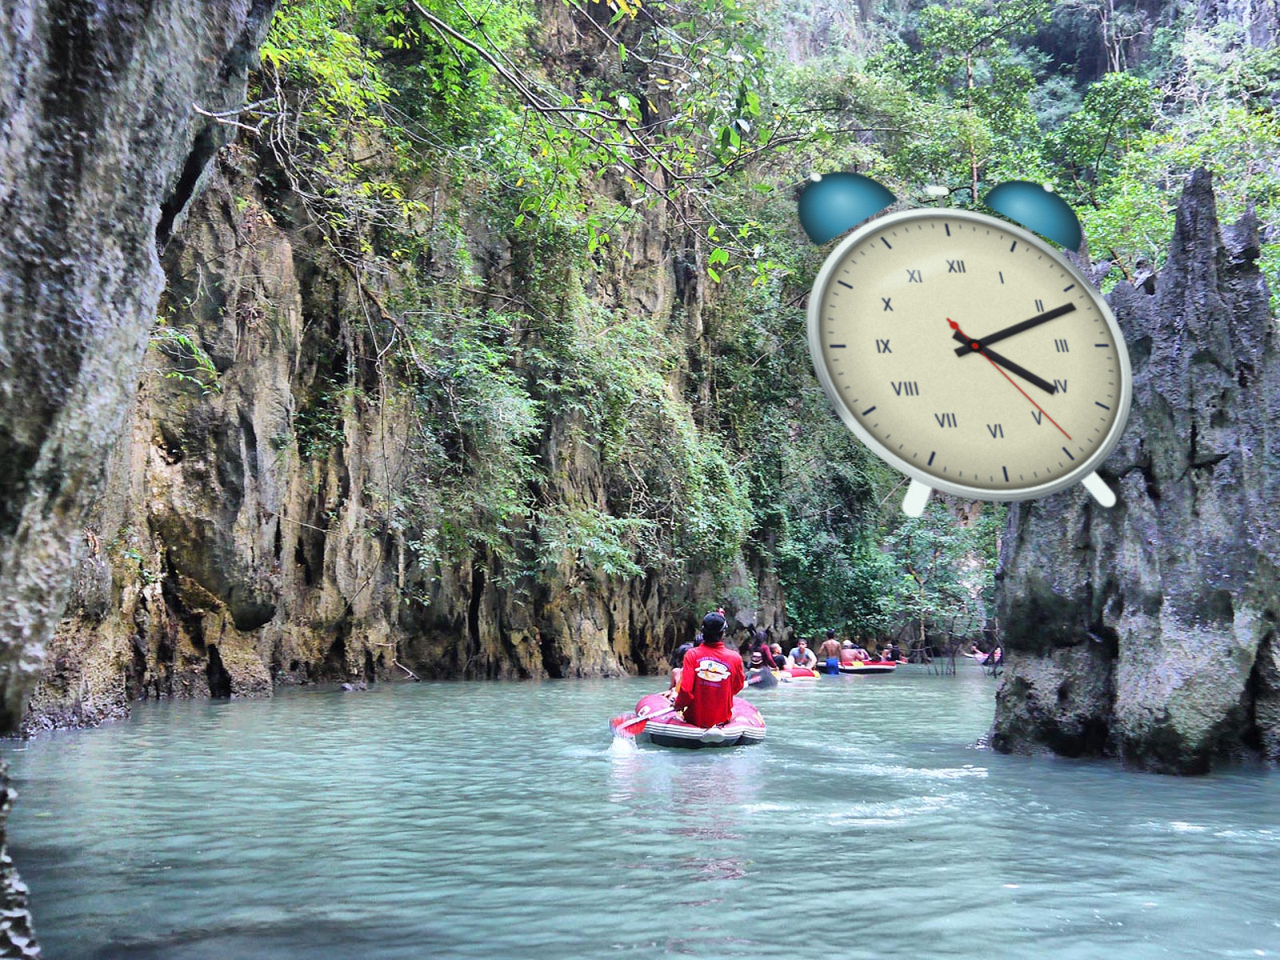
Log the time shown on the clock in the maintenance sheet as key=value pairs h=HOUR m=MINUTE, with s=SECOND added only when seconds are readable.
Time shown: h=4 m=11 s=24
